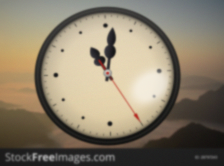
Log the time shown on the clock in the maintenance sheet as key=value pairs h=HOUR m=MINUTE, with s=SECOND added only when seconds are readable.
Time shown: h=11 m=1 s=25
